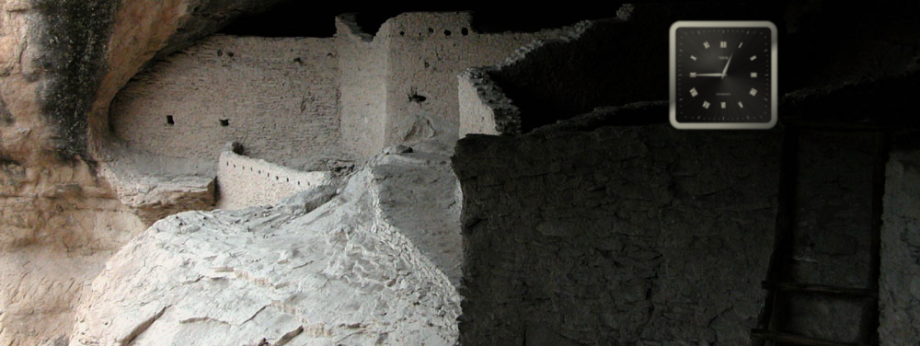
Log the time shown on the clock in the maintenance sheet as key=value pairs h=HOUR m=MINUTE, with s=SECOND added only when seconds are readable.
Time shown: h=12 m=45
